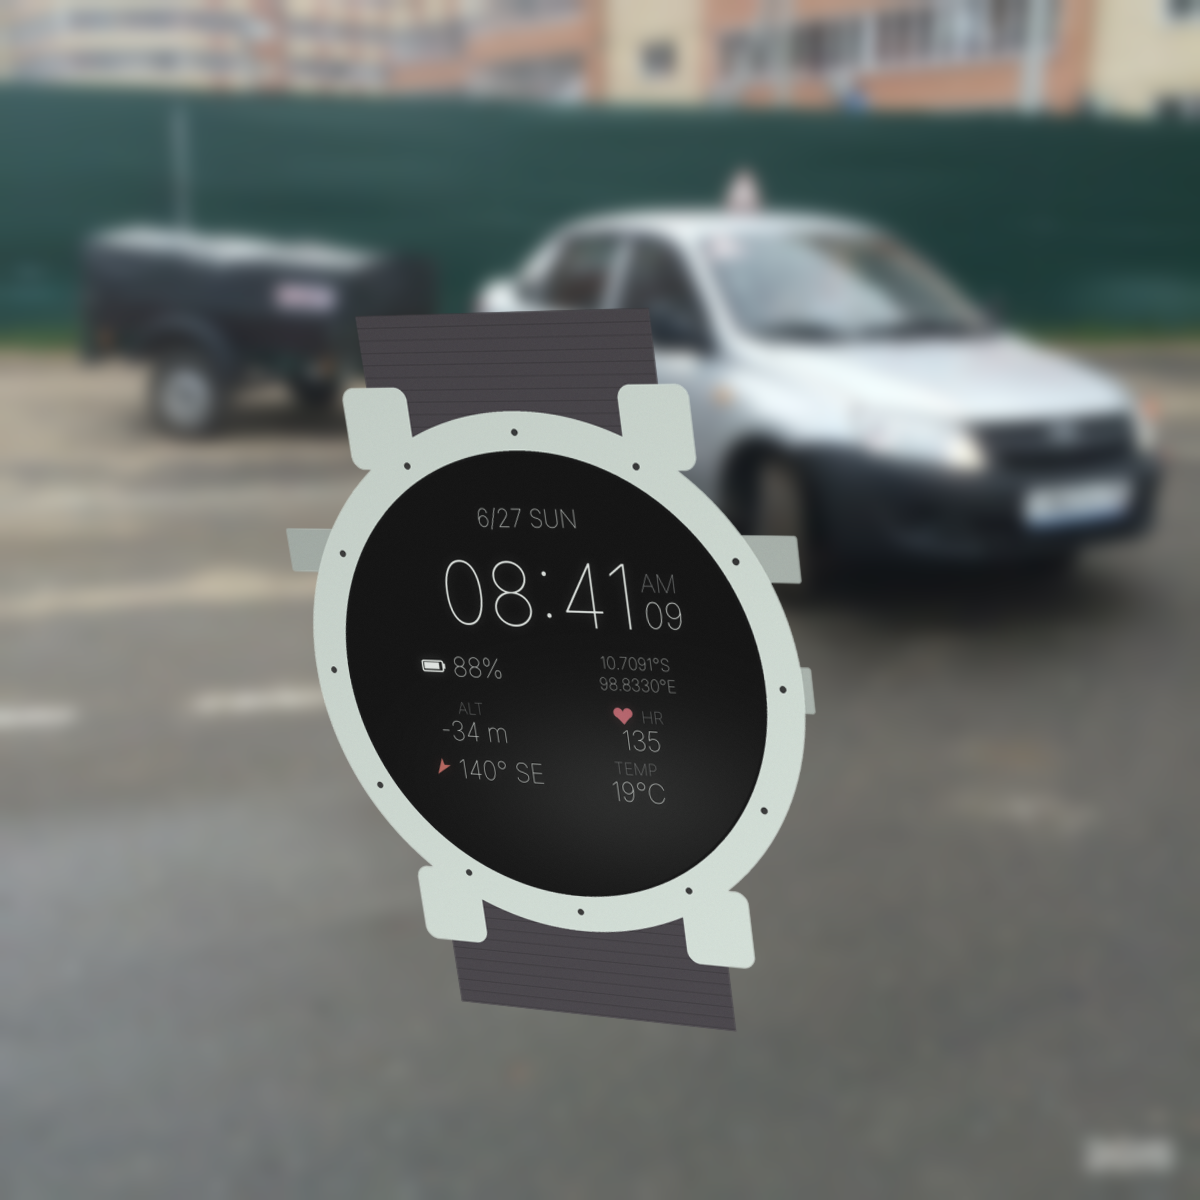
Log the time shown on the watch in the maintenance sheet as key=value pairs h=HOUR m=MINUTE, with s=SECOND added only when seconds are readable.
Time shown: h=8 m=41 s=9
